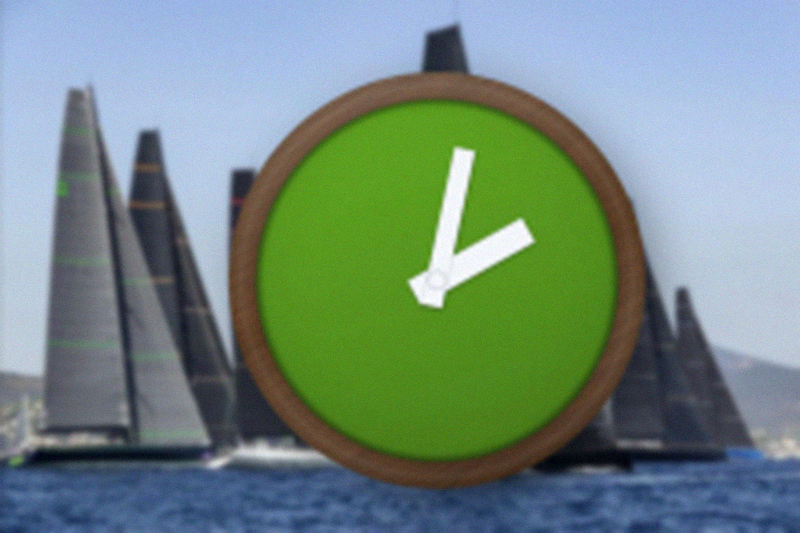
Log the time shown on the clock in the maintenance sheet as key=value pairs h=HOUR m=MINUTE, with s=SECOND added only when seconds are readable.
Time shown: h=2 m=2
